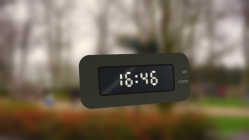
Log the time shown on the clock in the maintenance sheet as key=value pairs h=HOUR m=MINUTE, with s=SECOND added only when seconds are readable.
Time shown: h=16 m=46
